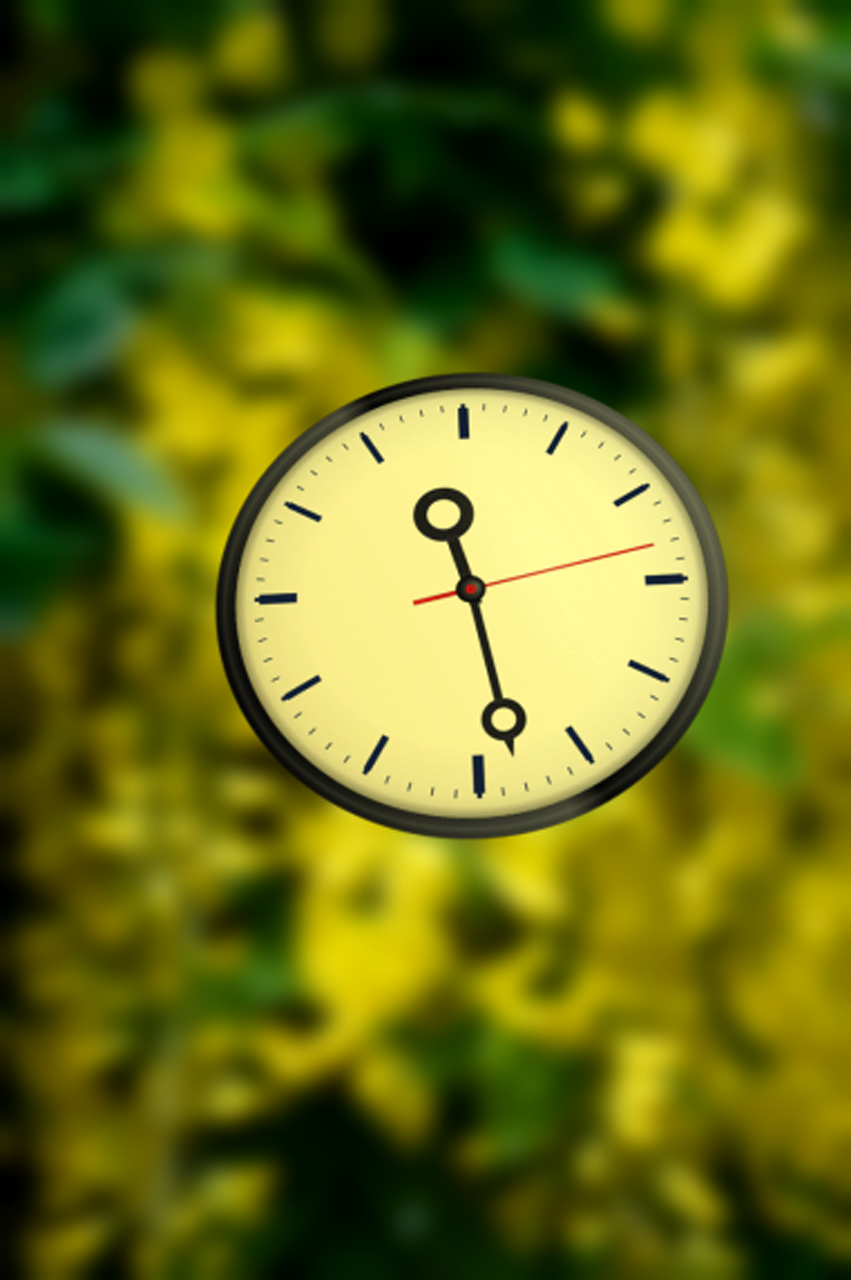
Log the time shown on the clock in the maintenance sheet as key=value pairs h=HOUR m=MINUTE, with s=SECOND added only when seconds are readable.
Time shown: h=11 m=28 s=13
